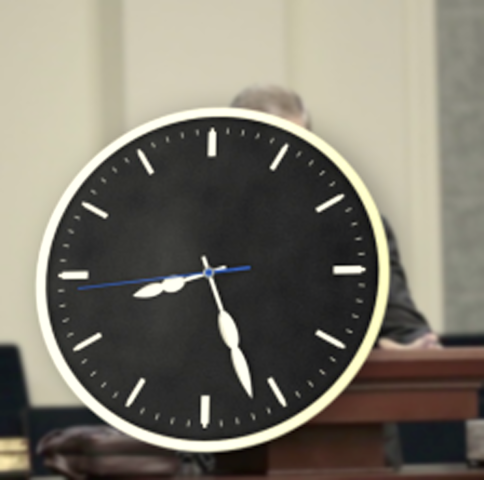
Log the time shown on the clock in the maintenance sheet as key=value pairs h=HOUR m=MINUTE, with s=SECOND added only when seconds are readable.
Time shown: h=8 m=26 s=44
